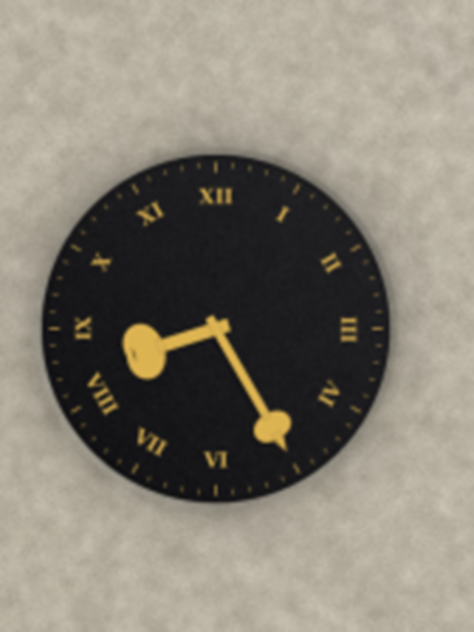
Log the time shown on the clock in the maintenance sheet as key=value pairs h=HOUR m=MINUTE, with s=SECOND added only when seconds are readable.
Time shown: h=8 m=25
